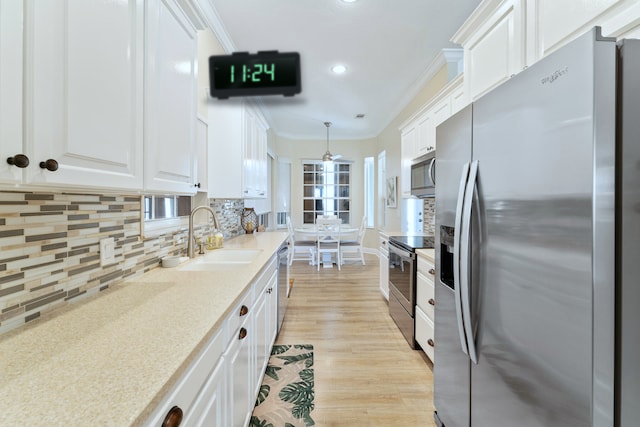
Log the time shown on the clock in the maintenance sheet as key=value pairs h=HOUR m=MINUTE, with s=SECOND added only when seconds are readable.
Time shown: h=11 m=24
